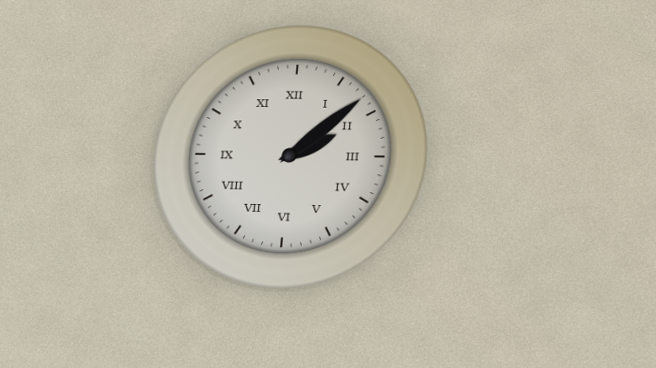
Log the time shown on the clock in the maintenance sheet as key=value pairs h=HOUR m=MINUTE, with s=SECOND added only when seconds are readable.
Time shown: h=2 m=8
